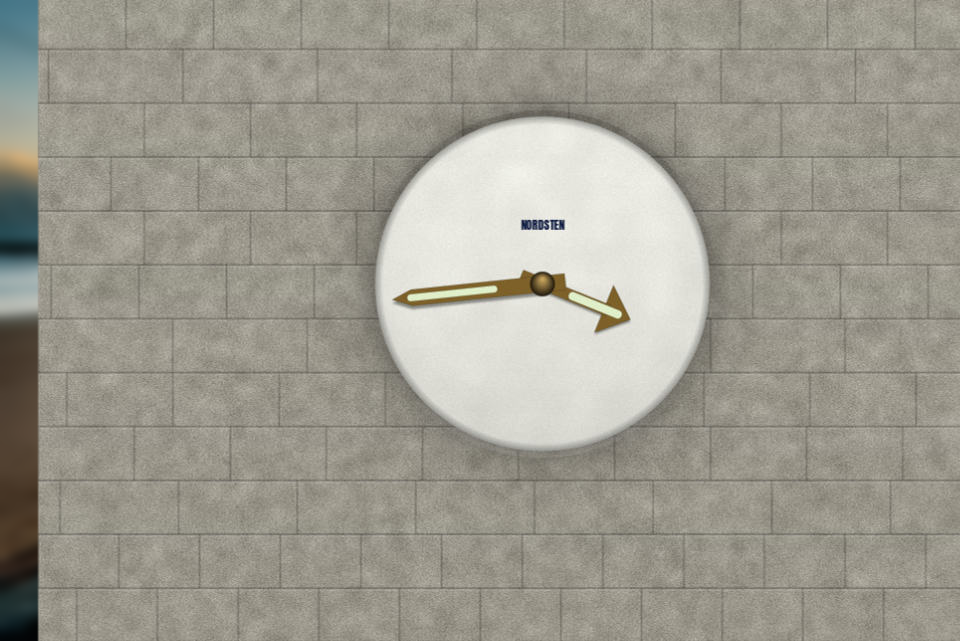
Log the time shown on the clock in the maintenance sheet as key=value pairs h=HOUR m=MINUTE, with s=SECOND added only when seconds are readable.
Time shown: h=3 m=44
